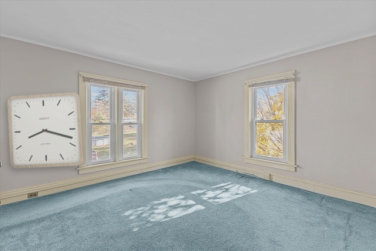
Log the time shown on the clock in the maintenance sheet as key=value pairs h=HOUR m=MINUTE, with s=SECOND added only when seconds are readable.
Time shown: h=8 m=18
